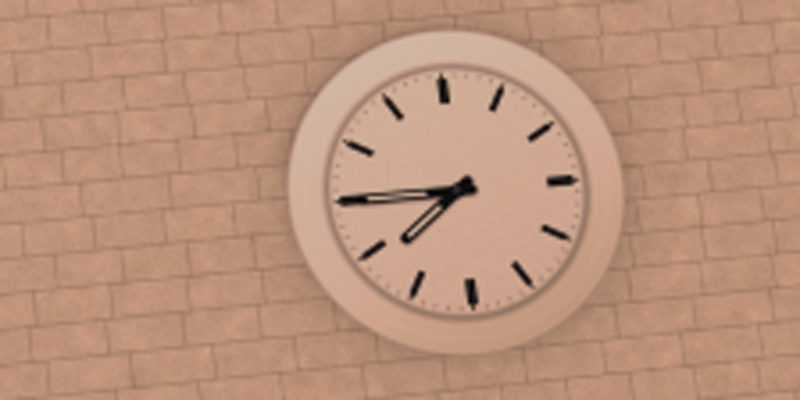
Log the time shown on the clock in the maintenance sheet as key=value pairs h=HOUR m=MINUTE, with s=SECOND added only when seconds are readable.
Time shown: h=7 m=45
